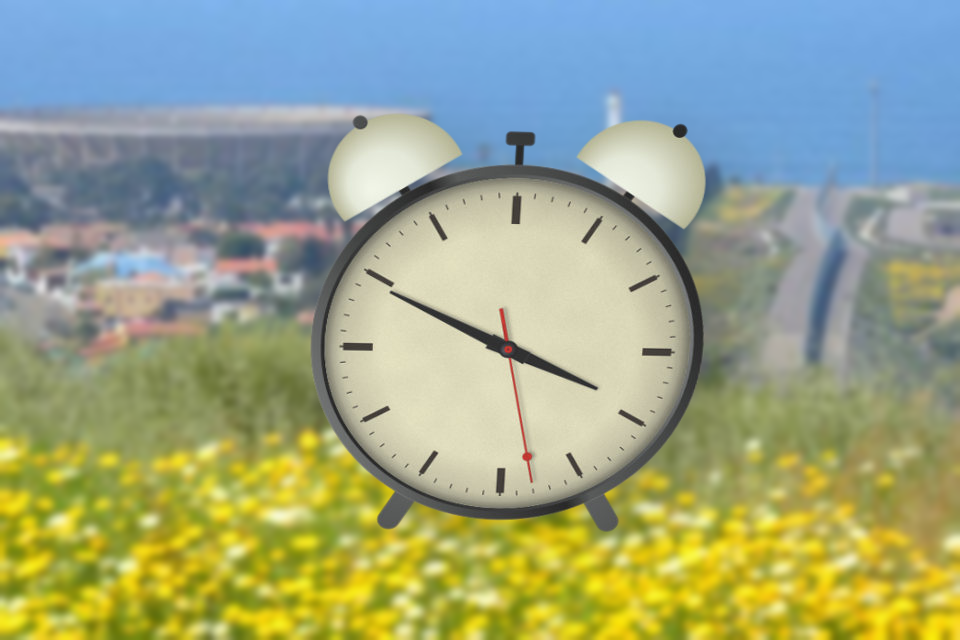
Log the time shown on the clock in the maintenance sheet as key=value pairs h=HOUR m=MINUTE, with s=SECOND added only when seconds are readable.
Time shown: h=3 m=49 s=28
